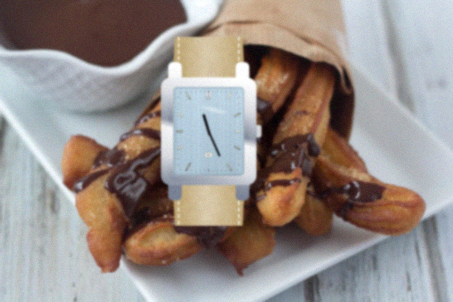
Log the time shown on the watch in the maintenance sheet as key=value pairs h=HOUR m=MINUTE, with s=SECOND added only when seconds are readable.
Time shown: h=11 m=26
